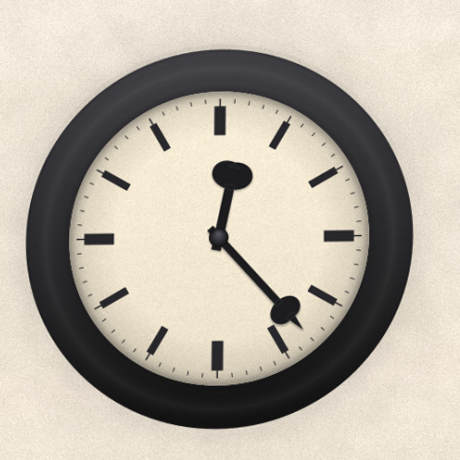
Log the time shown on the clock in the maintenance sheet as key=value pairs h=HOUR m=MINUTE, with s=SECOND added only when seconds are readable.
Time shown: h=12 m=23
